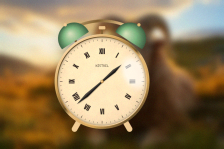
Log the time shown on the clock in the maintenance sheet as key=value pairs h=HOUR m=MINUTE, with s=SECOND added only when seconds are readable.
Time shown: h=1 m=38
